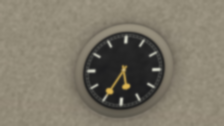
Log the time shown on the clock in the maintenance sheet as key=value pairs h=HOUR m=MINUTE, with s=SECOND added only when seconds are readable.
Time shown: h=5 m=35
